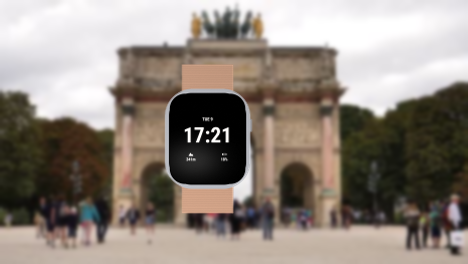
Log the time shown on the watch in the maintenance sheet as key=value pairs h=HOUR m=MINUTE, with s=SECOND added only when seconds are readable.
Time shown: h=17 m=21
